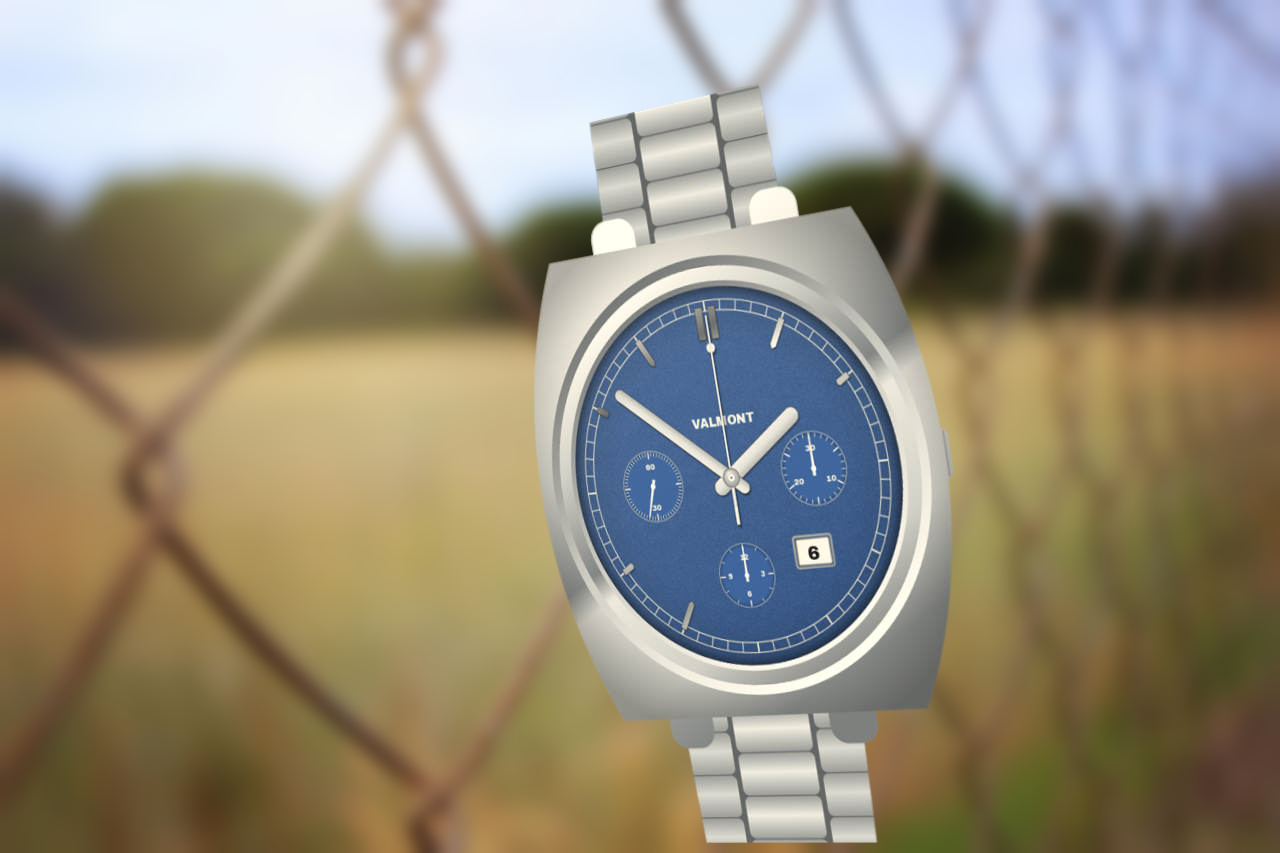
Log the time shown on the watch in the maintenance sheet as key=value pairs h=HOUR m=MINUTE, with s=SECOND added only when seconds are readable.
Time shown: h=1 m=51 s=33
